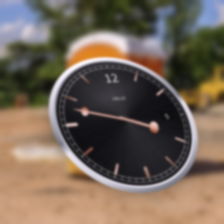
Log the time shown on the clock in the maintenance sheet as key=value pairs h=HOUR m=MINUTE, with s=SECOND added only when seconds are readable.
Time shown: h=3 m=48
